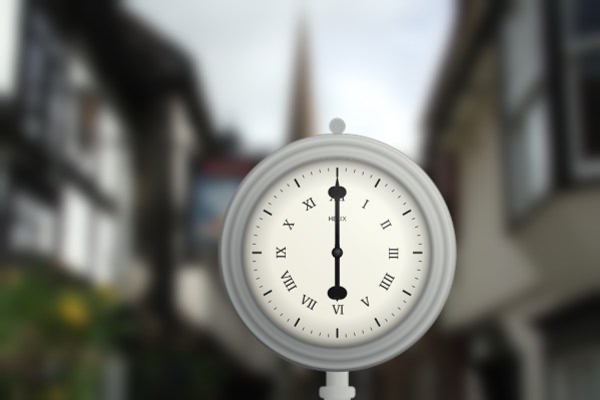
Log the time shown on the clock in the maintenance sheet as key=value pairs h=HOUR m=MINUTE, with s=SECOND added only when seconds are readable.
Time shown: h=6 m=0
